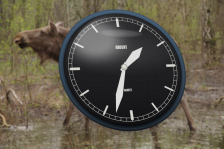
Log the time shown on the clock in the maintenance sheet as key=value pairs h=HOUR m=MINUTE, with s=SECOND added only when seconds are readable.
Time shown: h=1 m=33
